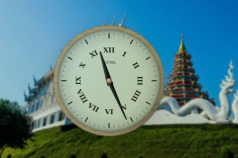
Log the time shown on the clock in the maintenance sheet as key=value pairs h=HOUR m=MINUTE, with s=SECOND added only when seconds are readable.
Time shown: h=11 m=26
